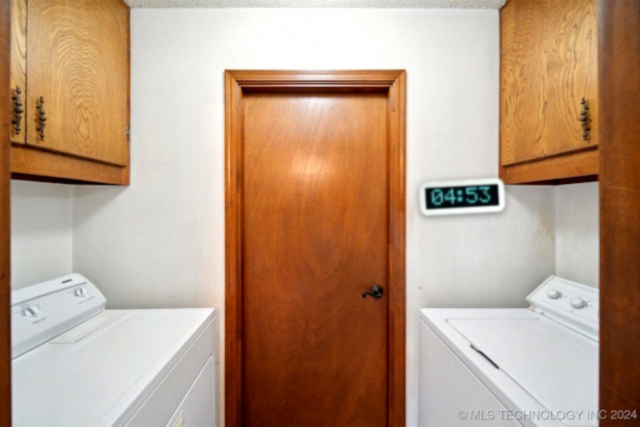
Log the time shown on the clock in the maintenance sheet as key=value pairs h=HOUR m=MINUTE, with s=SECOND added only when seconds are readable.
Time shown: h=4 m=53
